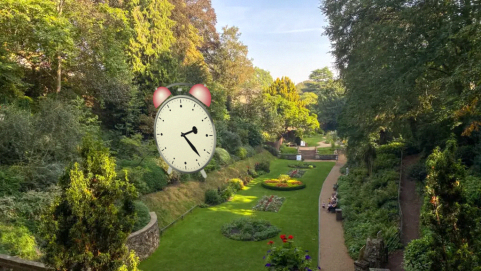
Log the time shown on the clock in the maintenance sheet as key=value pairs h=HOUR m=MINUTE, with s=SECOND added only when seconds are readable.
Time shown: h=2 m=23
